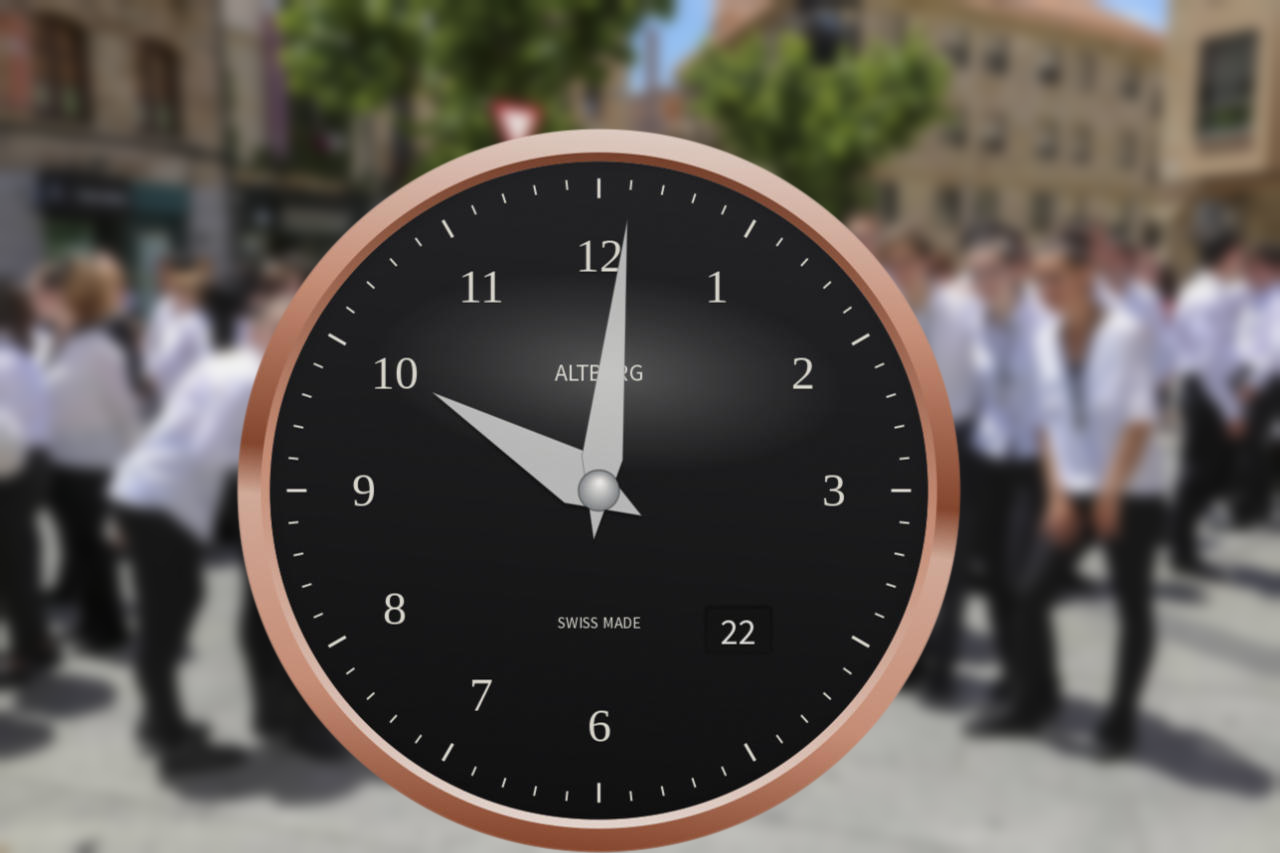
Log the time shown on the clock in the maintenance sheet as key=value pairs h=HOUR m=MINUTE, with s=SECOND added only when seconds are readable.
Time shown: h=10 m=1
